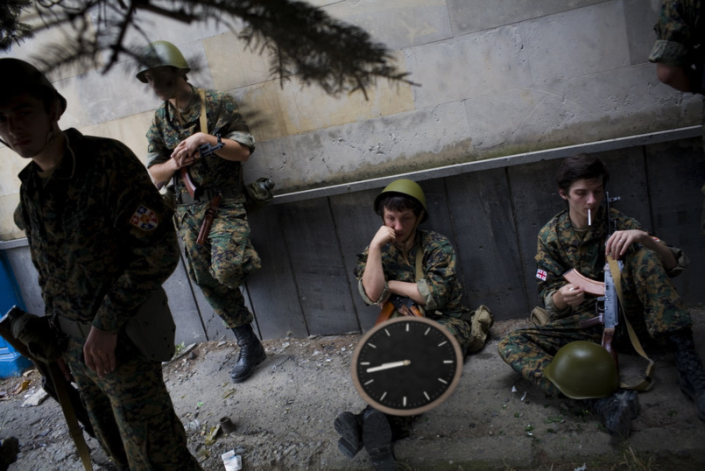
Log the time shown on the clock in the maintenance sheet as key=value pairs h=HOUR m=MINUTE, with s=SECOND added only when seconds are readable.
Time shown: h=8 m=43
